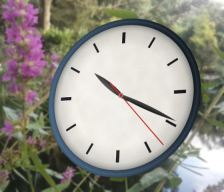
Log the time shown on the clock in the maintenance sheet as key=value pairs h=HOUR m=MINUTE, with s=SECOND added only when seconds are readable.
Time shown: h=10 m=19 s=23
